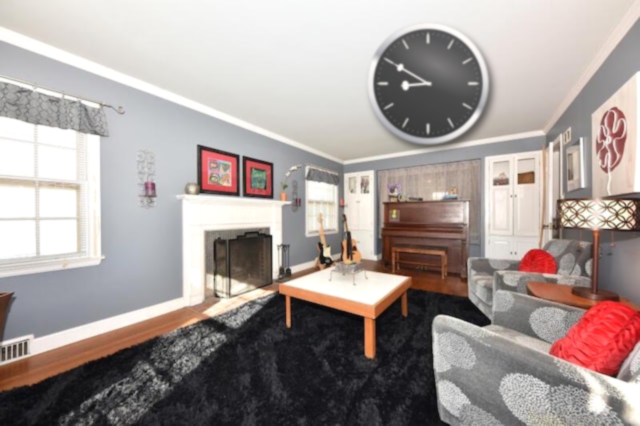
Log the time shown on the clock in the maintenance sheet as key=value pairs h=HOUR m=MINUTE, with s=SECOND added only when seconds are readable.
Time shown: h=8 m=50
